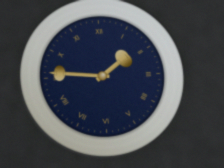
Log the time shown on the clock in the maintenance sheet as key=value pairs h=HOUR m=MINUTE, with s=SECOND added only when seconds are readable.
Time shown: h=1 m=46
